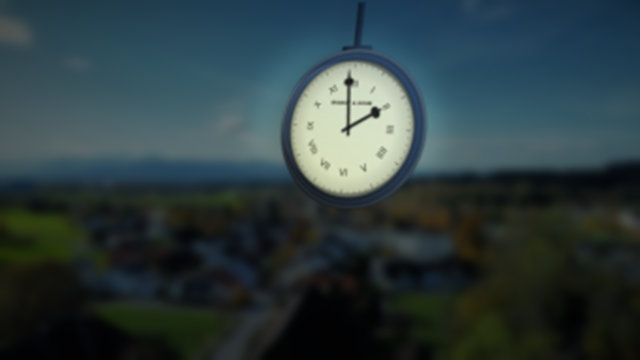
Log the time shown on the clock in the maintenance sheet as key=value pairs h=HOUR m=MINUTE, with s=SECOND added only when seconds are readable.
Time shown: h=1 m=59
